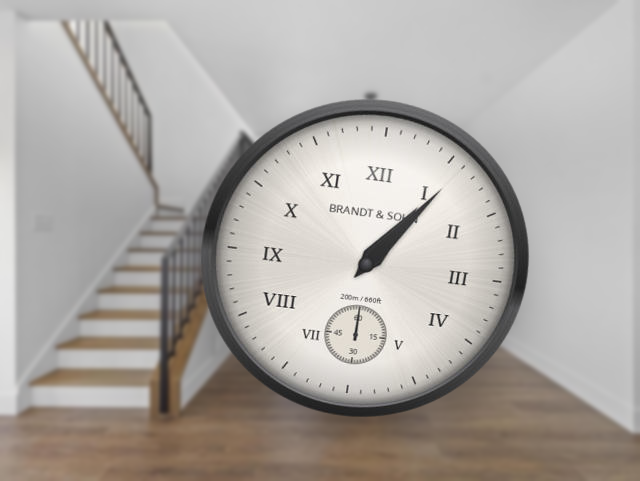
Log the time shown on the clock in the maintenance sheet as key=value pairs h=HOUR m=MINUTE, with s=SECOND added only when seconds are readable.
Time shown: h=1 m=6
